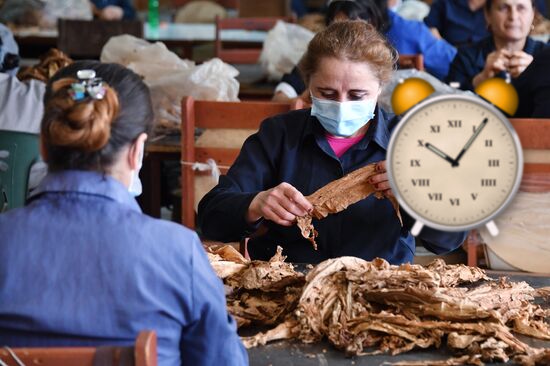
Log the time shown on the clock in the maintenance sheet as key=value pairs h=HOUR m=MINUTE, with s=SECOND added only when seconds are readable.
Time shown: h=10 m=6
